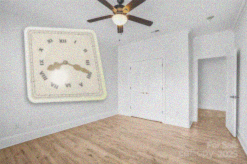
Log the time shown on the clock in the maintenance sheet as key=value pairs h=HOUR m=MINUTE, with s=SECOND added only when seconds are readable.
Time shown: h=8 m=19
